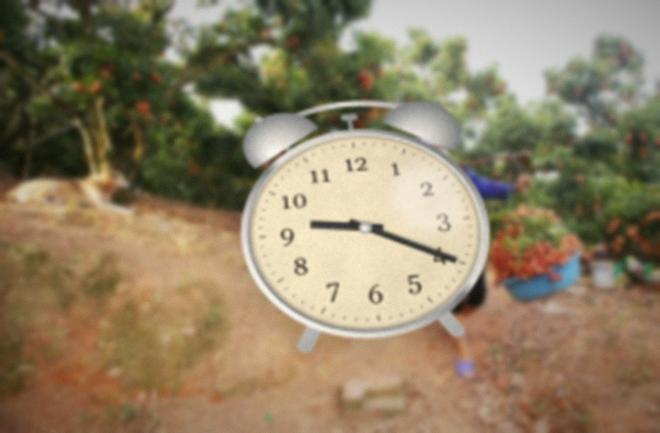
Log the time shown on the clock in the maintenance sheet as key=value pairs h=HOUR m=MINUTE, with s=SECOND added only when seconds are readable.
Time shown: h=9 m=20
